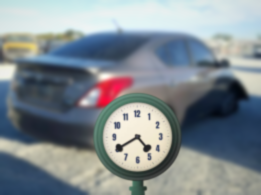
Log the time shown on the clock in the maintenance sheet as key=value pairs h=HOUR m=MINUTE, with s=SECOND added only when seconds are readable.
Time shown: h=4 m=40
